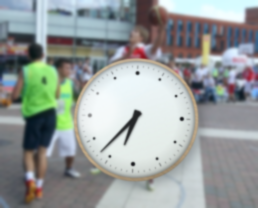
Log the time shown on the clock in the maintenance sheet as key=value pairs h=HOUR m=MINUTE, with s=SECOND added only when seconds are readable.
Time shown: h=6 m=37
